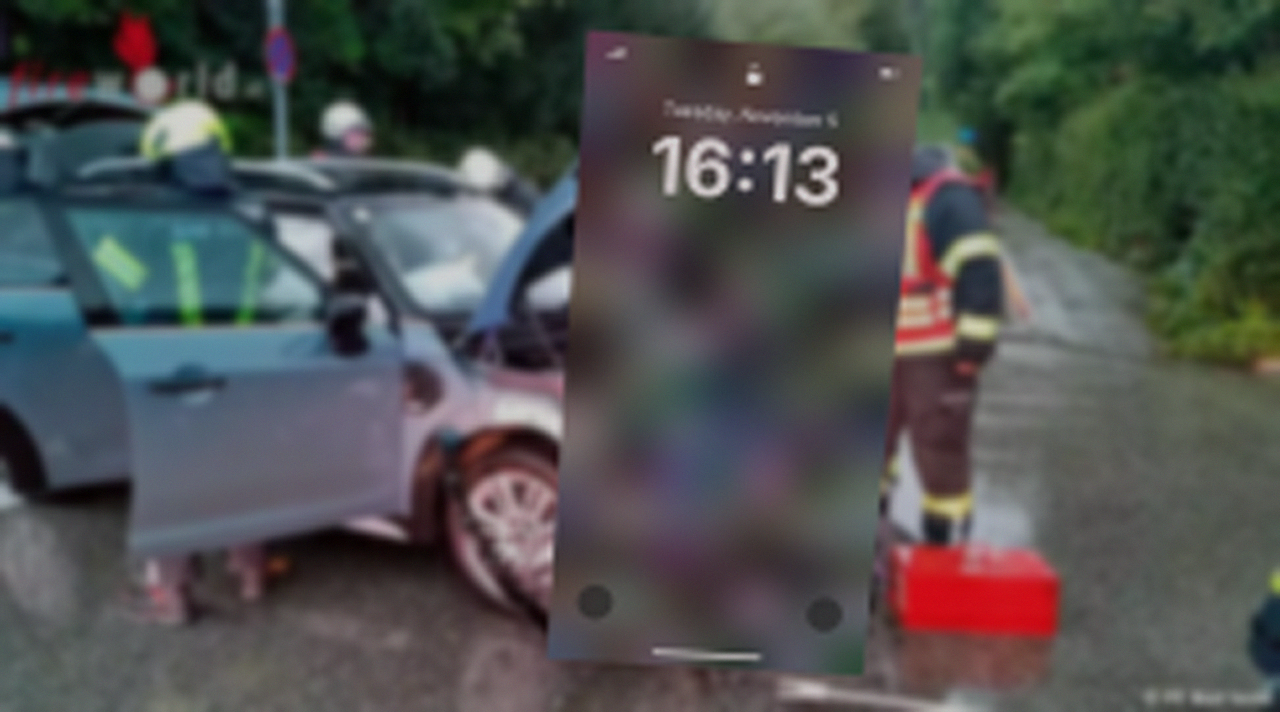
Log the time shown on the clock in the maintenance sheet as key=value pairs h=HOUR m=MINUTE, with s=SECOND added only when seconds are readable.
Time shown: h=16 m=13
